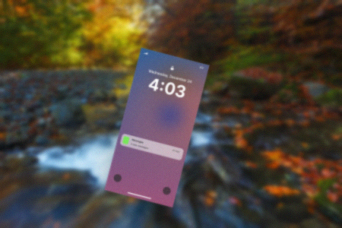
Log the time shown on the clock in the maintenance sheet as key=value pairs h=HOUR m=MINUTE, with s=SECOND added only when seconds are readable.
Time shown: h=4 m=3
